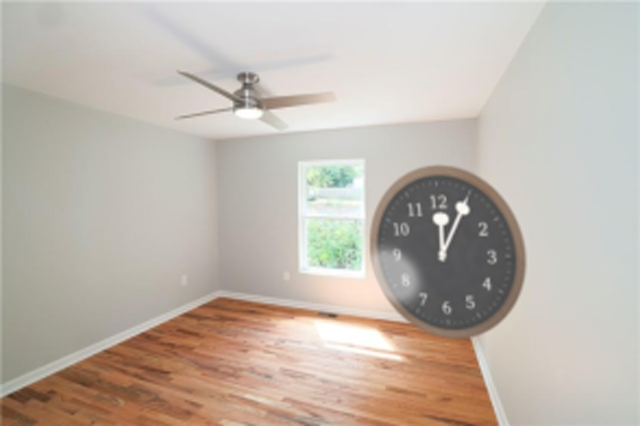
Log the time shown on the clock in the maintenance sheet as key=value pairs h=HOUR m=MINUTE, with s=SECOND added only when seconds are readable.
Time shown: h=12 m=5
